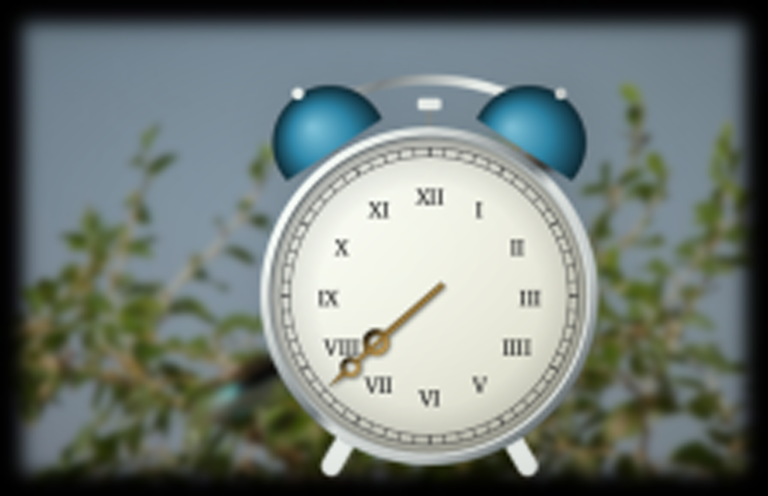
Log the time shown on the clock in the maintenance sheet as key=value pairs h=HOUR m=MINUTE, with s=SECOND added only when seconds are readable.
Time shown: h=7 m=38
